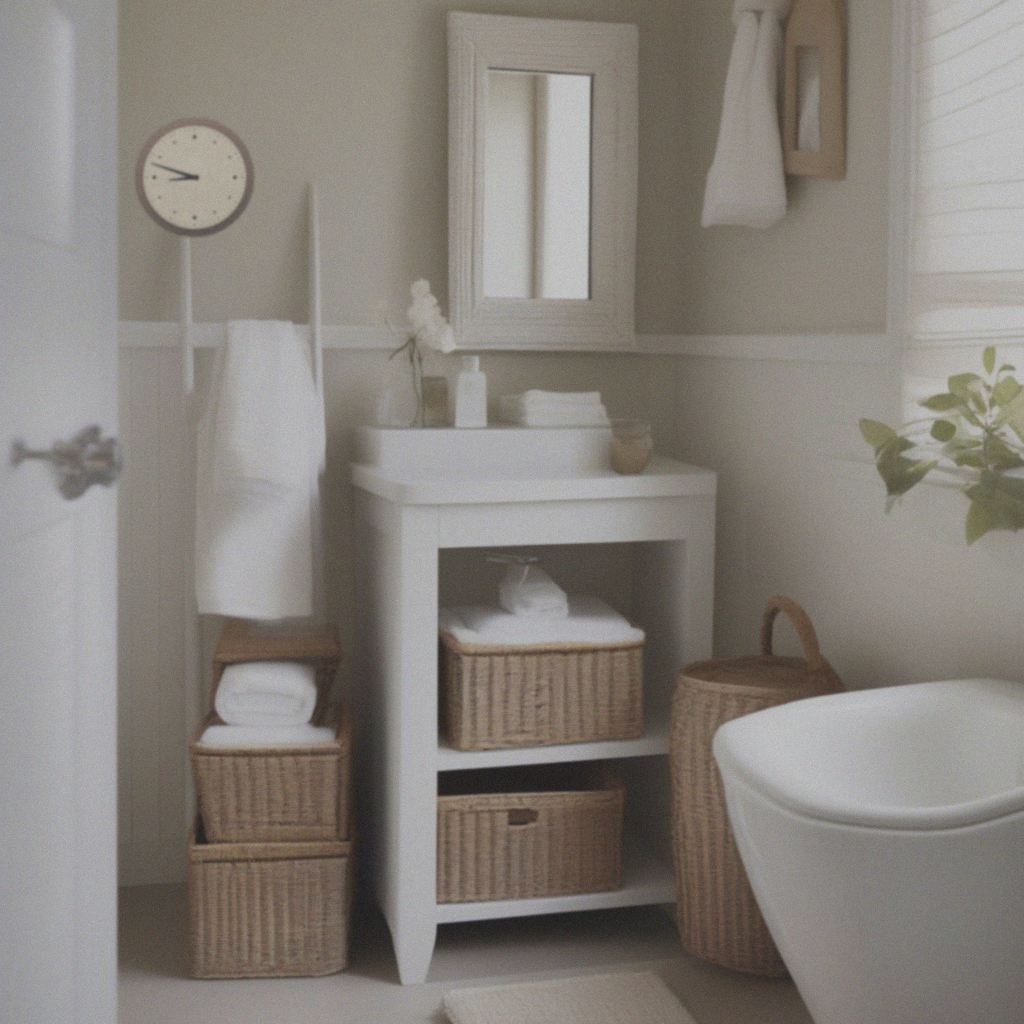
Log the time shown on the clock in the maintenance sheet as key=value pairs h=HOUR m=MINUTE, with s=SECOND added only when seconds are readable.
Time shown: h=8 m=48
